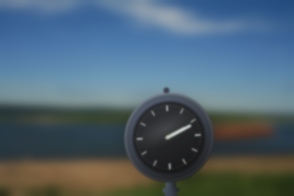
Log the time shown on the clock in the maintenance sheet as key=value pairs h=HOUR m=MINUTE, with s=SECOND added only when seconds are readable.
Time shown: h=2 m=11
